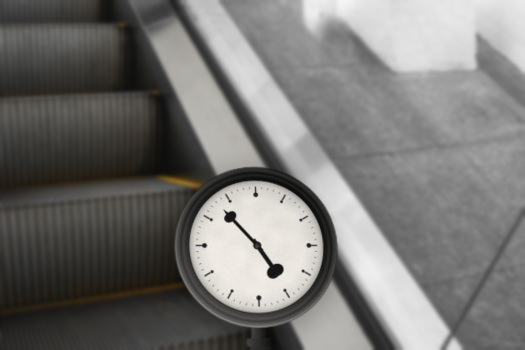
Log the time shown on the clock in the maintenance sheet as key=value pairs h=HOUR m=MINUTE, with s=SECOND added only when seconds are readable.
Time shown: h=4 m=53
